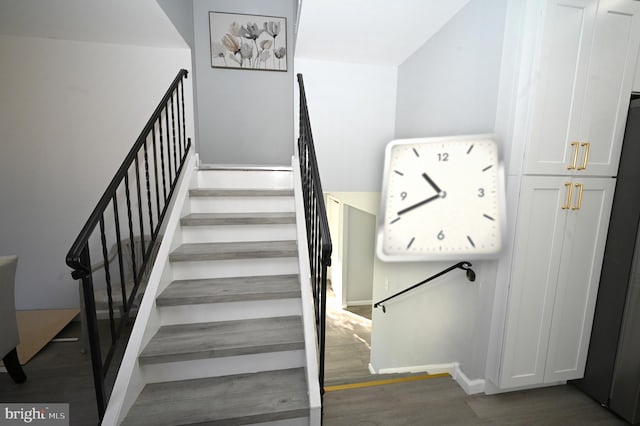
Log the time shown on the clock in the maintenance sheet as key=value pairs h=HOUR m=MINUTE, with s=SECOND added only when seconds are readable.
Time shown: h=10 m=41
